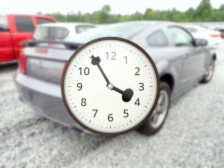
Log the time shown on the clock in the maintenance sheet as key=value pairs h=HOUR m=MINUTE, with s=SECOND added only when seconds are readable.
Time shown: h=3 m=55
